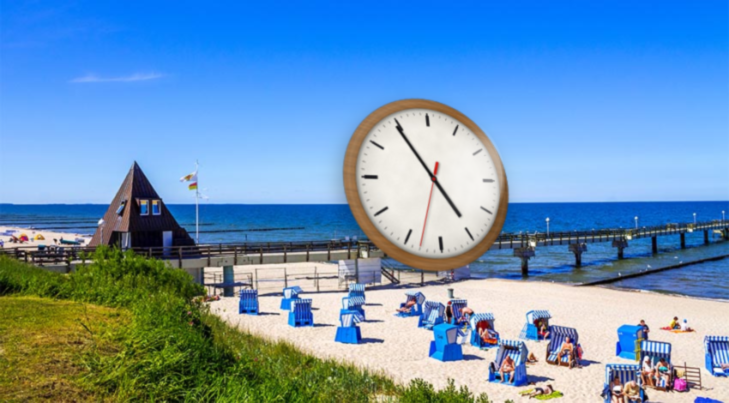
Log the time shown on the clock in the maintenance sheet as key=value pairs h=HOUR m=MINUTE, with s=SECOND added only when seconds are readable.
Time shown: h=4 m=54 s=33
